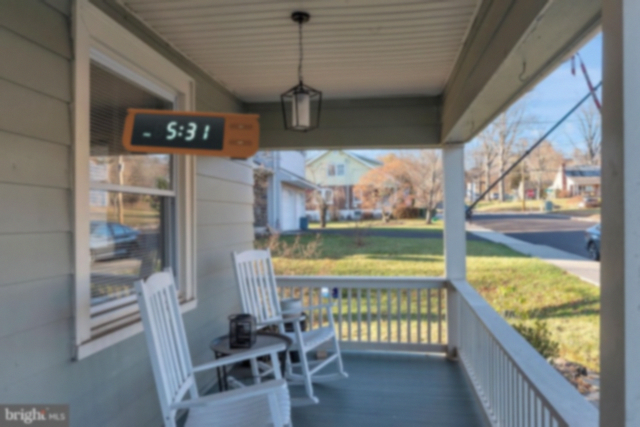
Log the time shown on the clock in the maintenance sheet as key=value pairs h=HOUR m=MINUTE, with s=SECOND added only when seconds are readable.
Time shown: h=5 m=31
